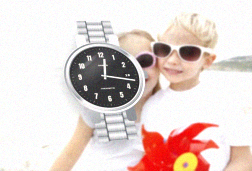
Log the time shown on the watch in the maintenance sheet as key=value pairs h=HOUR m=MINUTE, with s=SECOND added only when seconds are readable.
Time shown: h=12 m=17
